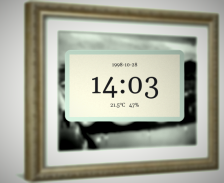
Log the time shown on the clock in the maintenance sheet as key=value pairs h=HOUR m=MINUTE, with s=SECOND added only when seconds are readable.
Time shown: h=14 m=3
